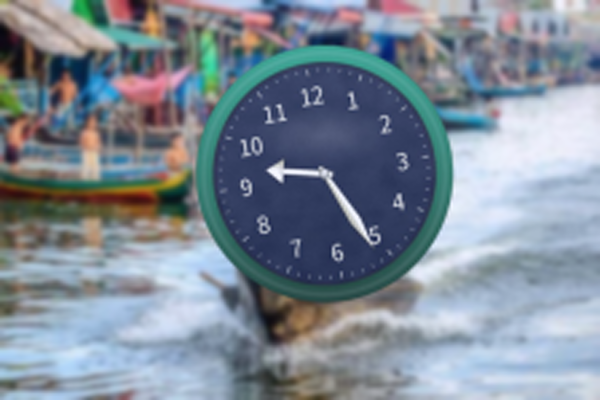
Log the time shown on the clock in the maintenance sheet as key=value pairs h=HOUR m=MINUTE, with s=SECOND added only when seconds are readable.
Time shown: h=9 m=26
